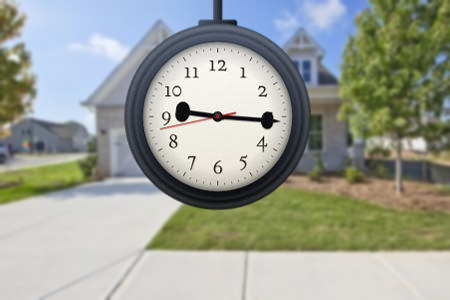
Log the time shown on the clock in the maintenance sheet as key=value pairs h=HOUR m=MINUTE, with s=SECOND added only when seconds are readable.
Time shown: h=9 m=15 s=43
